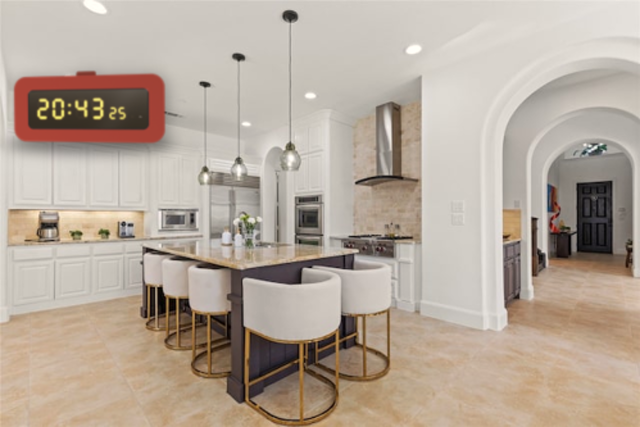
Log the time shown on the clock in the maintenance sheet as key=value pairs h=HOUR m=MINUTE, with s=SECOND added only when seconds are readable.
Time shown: h=20 m=43 s=25
